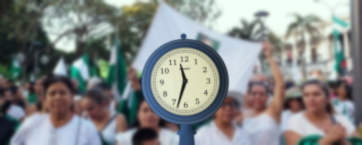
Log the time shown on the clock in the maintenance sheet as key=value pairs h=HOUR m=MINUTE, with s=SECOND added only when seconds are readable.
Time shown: h=11 m=33
